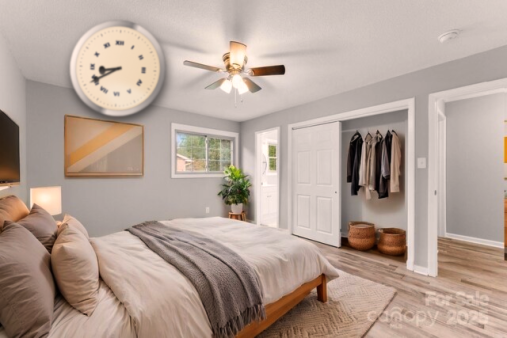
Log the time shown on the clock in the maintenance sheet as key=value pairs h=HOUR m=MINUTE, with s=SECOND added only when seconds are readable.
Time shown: h=8 m=40
